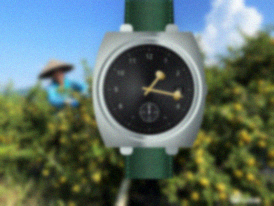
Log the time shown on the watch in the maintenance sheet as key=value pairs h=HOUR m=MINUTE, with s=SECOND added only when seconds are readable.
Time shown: h=1 m=17
